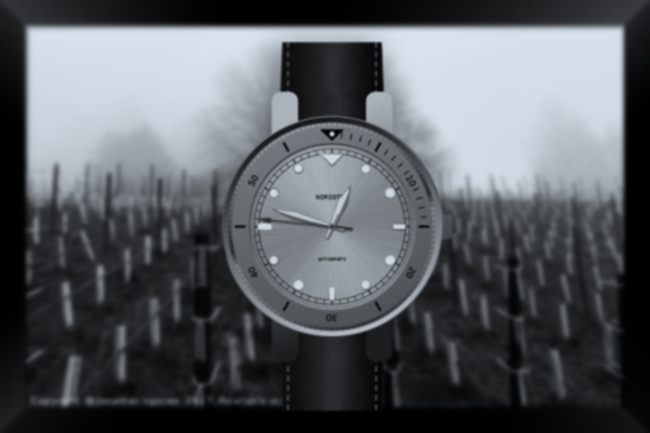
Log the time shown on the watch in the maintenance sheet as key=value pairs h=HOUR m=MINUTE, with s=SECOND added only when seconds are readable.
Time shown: h=12 m=47 s=46
